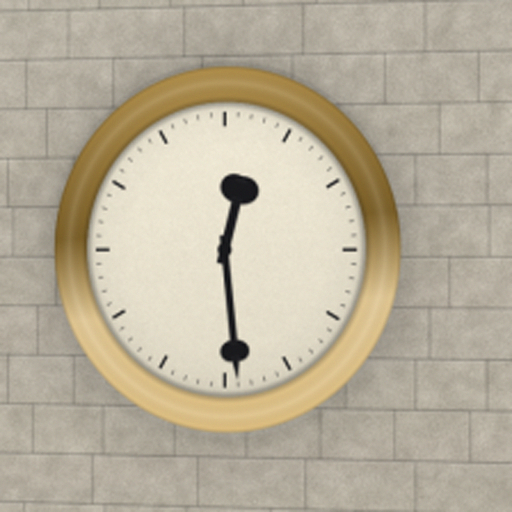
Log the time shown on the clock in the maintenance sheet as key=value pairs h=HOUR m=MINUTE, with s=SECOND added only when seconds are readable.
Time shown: h=12 m=29
